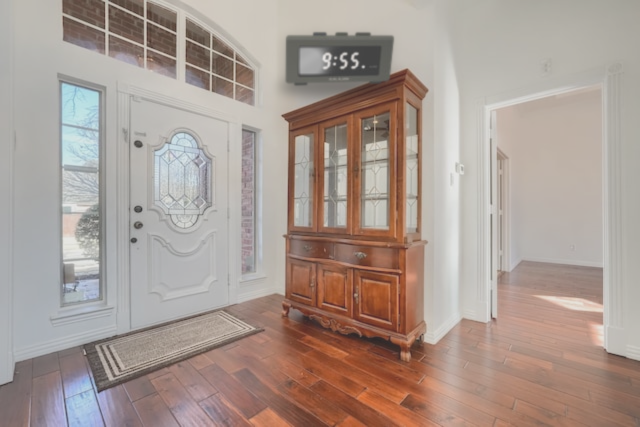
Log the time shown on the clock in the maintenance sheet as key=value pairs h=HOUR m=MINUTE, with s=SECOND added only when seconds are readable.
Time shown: h=9 m=55
